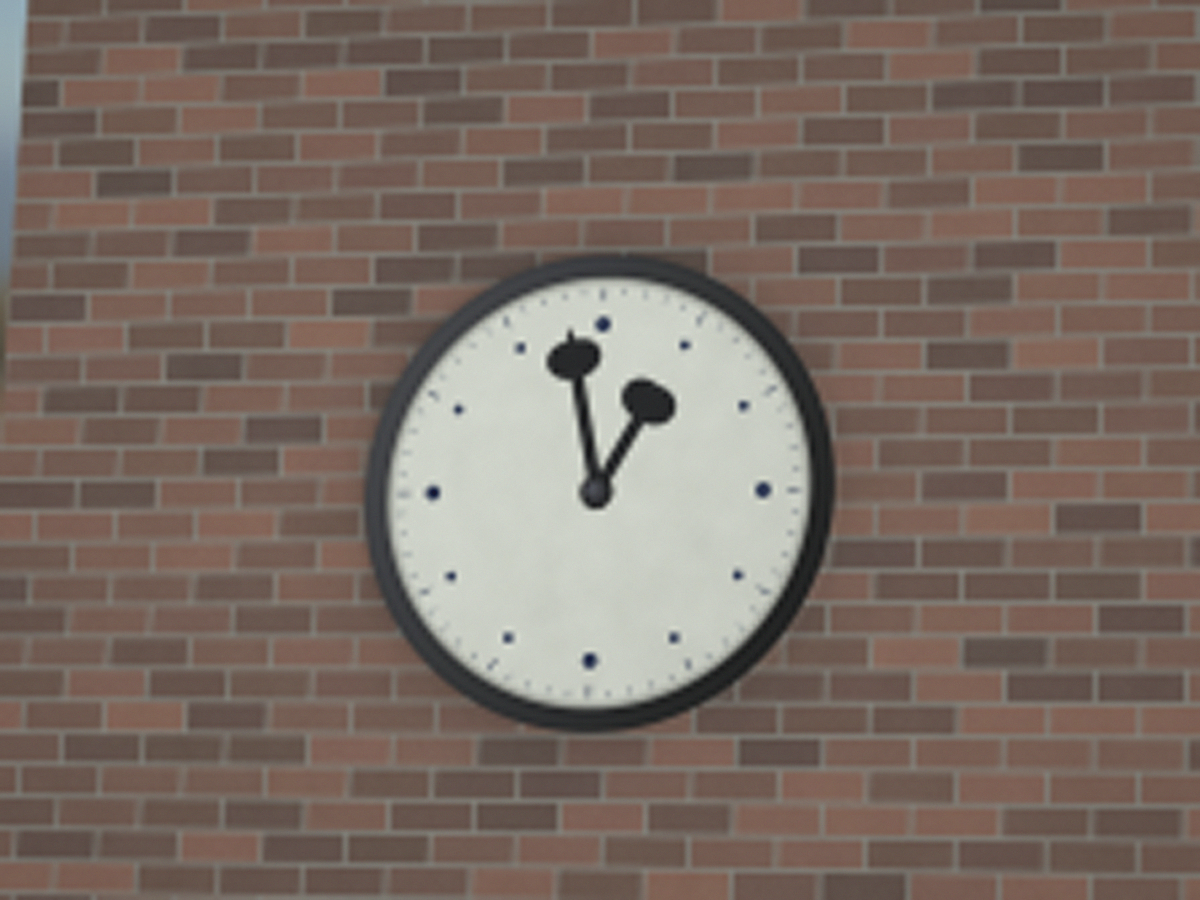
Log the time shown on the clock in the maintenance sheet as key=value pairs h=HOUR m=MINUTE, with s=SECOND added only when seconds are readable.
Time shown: h=12 m=58
